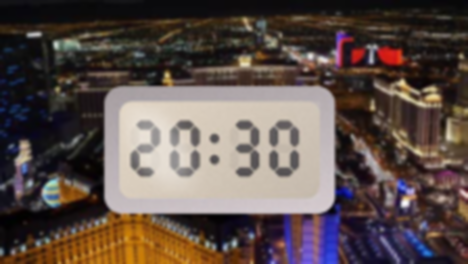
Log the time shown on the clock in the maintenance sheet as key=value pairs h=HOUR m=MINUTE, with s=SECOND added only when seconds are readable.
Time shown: h=20 m=30
